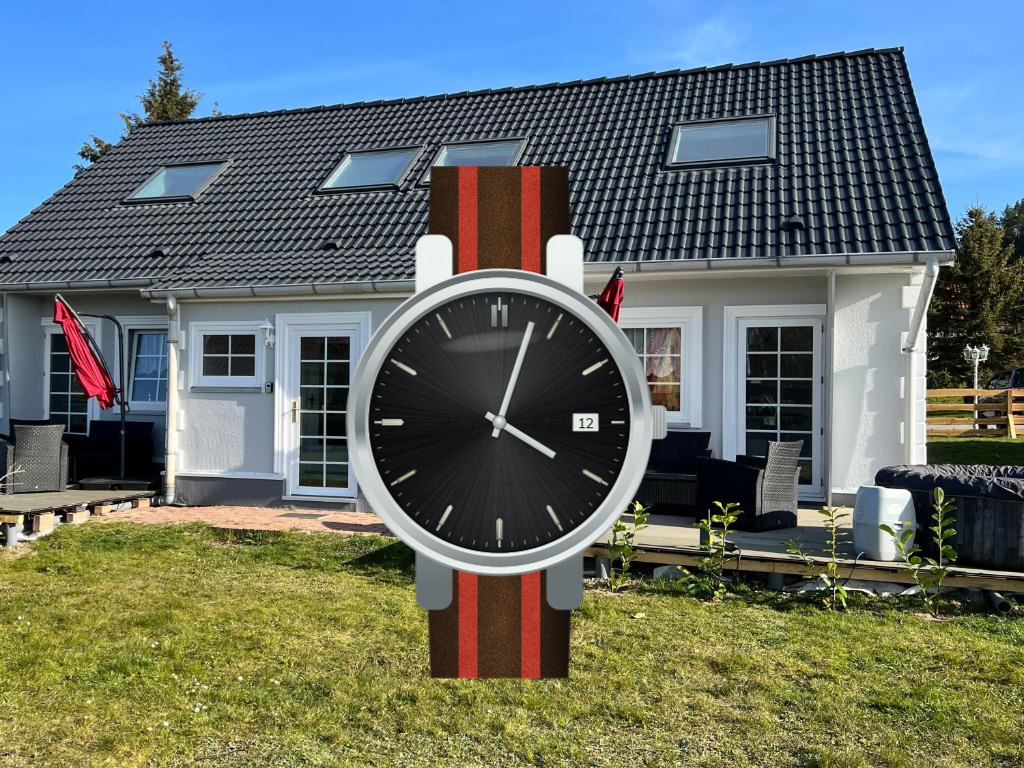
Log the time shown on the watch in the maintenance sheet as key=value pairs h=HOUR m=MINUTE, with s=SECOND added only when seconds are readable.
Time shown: h=4 m=3
